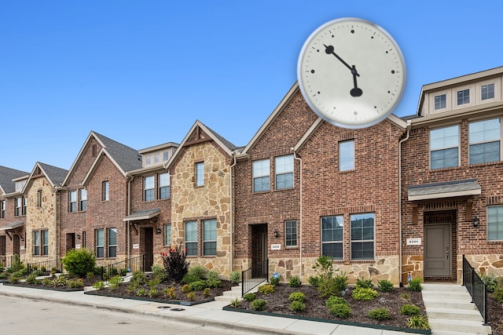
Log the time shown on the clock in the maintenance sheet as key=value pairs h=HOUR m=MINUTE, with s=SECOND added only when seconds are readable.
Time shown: h=5 m=52
